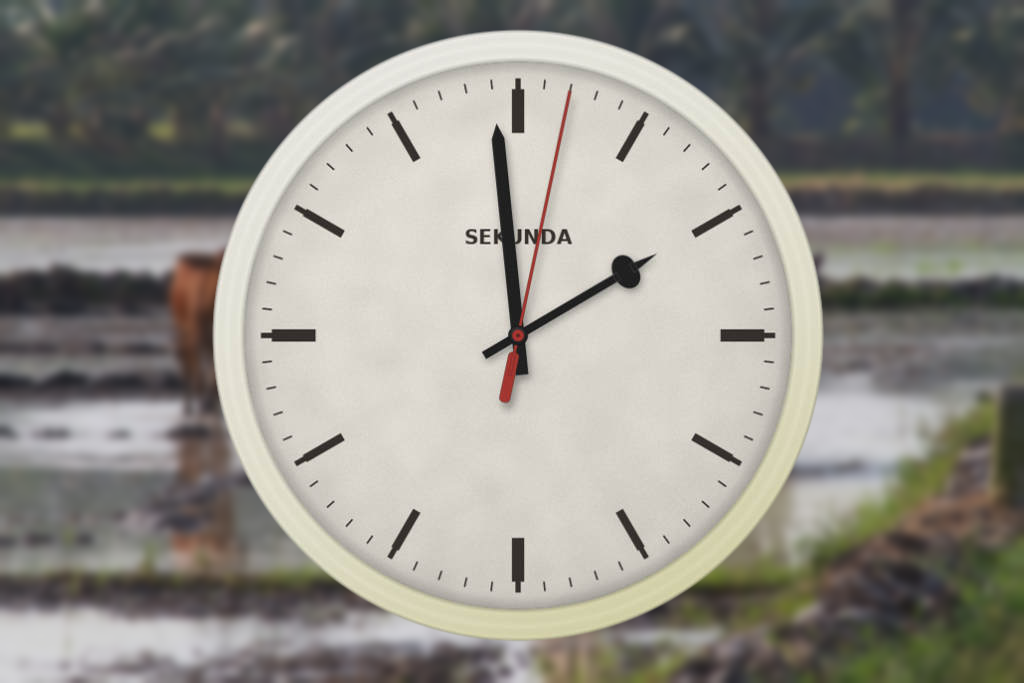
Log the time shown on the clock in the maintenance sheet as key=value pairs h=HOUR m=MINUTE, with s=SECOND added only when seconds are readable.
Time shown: h=1 m=59 s=2
